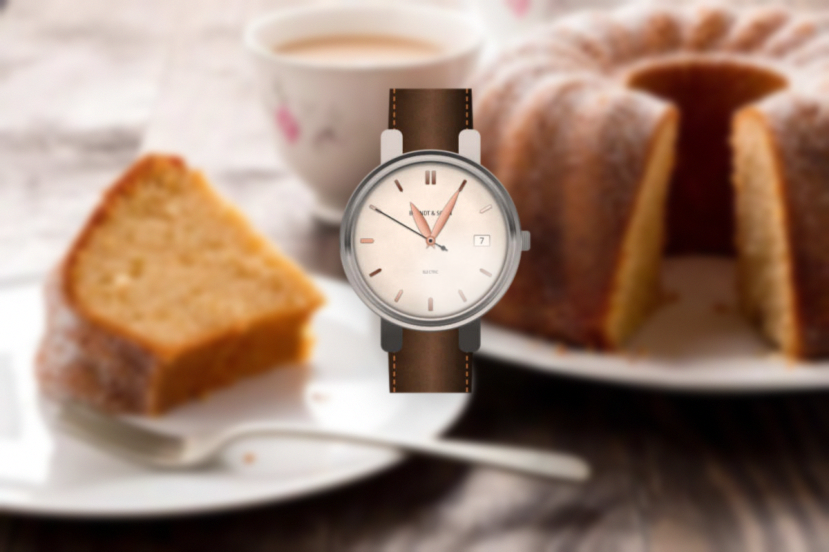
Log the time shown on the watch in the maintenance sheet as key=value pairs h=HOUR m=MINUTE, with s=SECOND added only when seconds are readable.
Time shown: h=11 m=4 s=50
